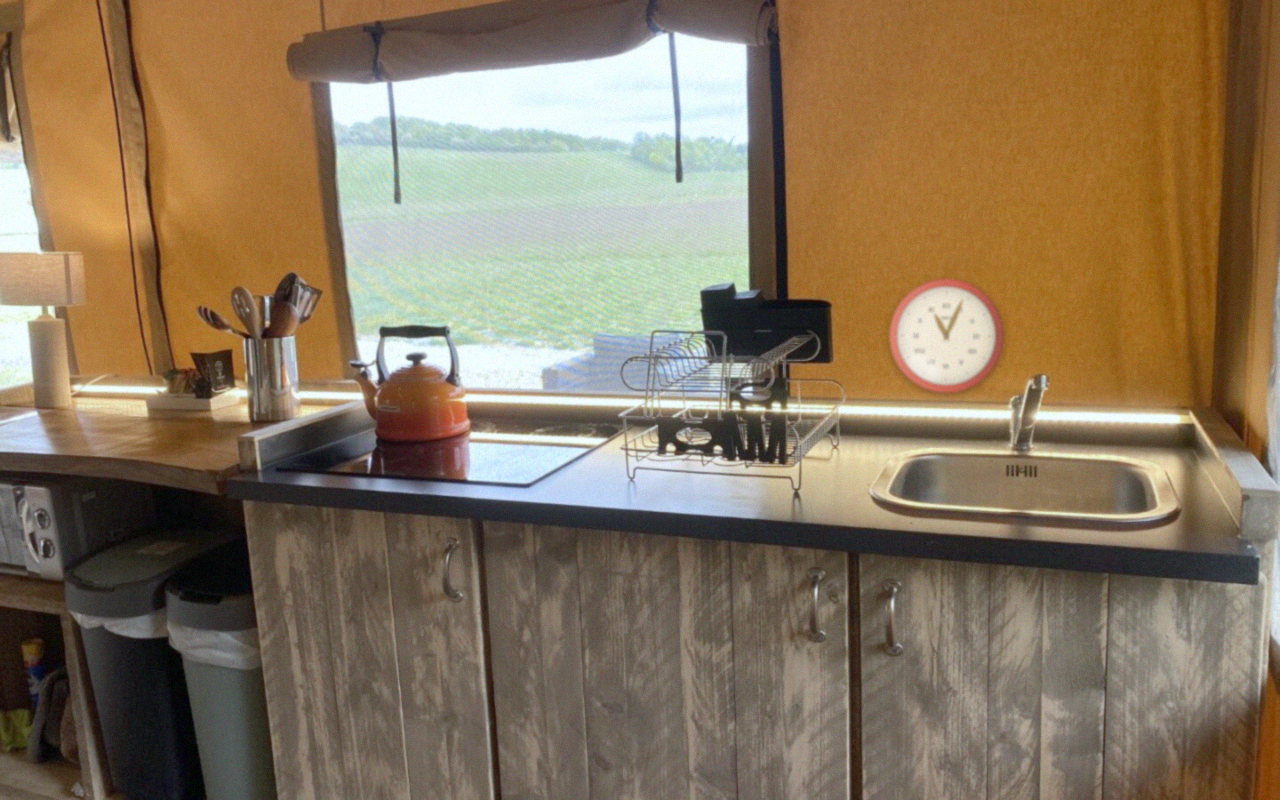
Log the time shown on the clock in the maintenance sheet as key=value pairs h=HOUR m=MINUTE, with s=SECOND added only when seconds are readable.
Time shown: h=11 m=4
